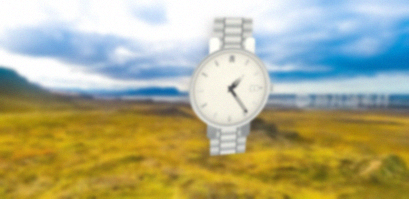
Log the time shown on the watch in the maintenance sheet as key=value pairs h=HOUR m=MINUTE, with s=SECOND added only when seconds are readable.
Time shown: h=1 m=24
